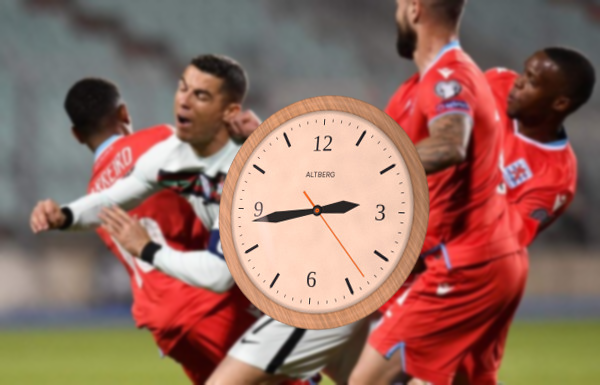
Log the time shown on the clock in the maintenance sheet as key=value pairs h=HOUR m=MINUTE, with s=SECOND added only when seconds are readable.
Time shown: h=2 m=43 s=23
